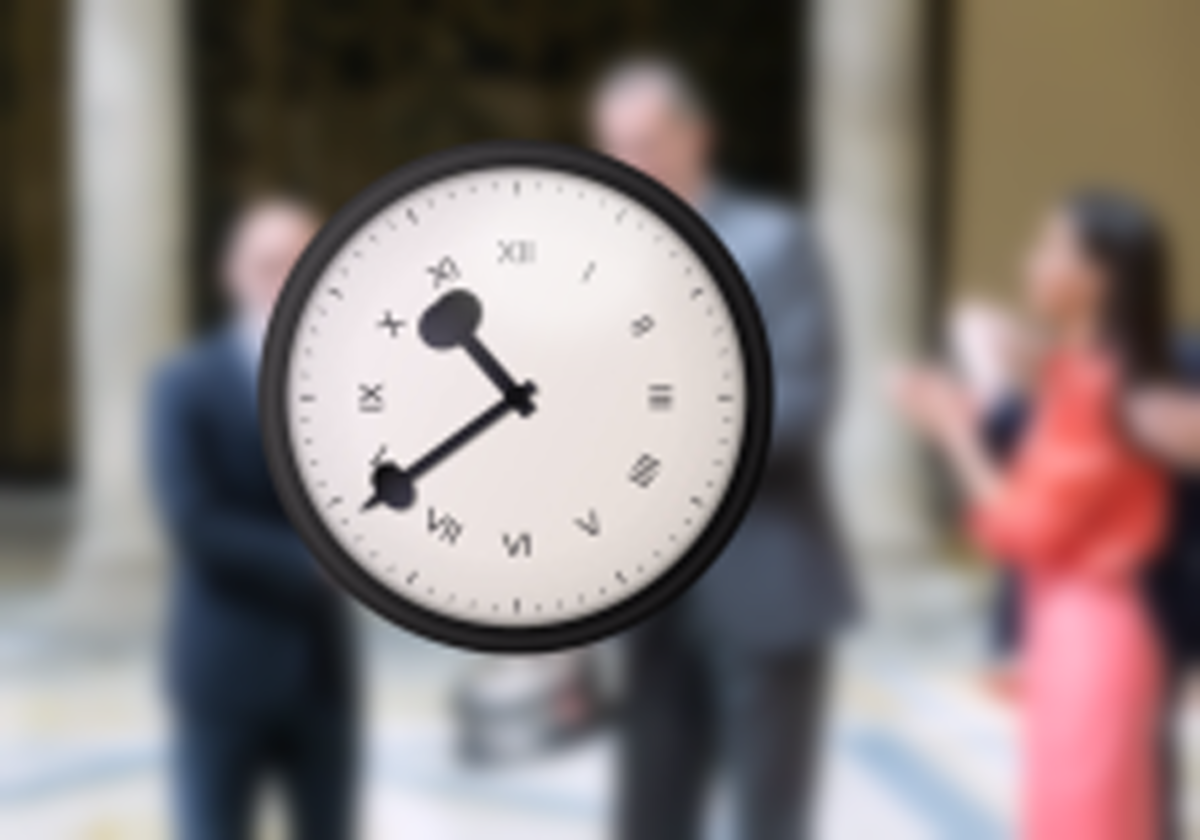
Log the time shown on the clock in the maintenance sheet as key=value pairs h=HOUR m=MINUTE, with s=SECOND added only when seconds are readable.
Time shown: h=10 m=39
